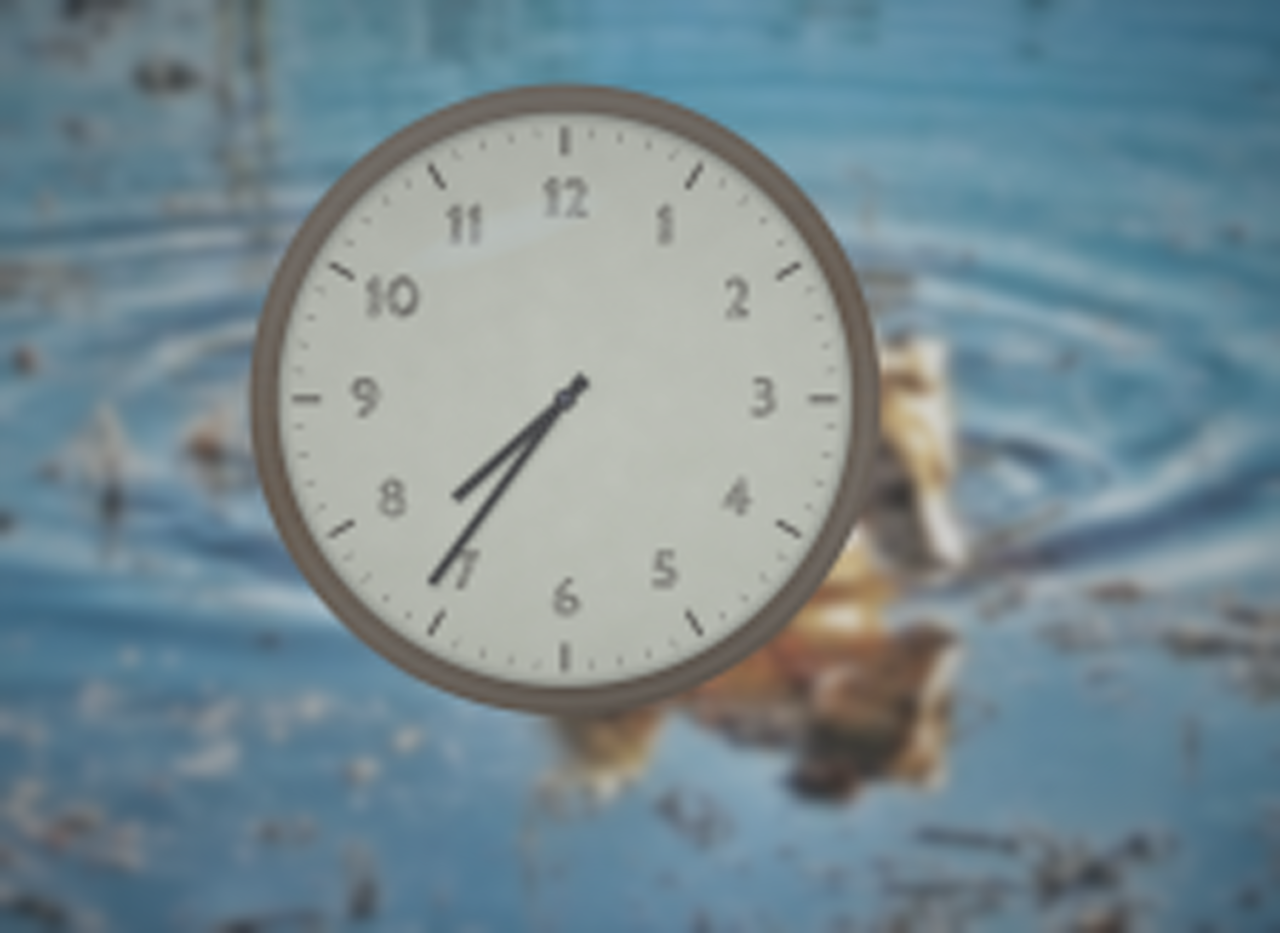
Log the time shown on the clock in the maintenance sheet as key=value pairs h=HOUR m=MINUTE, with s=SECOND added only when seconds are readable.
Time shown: h=7 m=36
